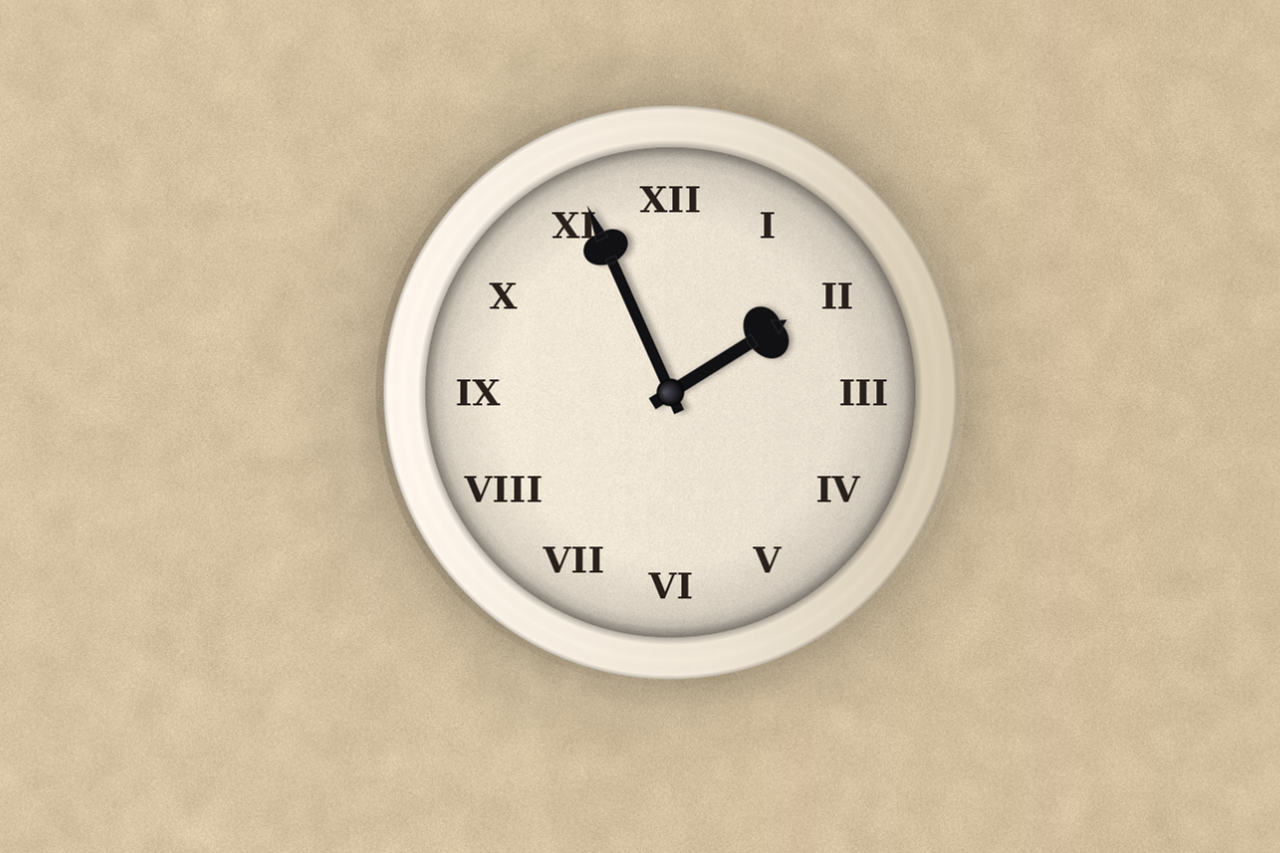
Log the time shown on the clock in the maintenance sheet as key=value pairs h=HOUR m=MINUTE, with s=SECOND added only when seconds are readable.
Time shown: h=1 m=56
